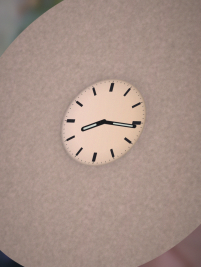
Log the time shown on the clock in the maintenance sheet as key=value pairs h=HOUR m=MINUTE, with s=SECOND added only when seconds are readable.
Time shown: h=8 m=16
